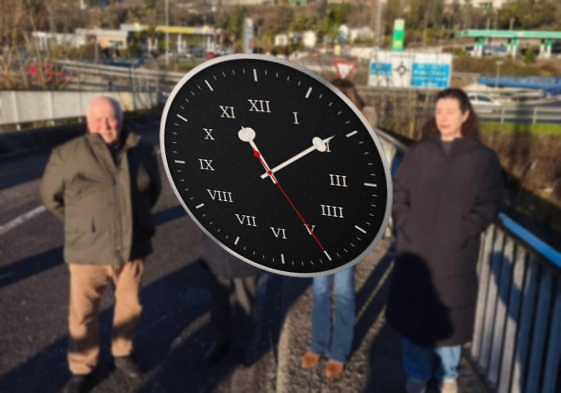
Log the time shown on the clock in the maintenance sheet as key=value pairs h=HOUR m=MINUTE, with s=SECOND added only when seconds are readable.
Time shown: h=11 m=9 s=25
